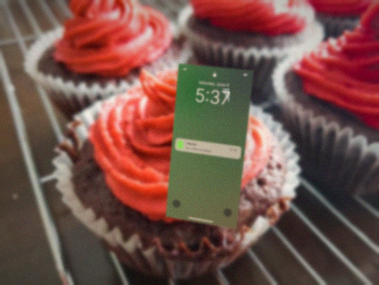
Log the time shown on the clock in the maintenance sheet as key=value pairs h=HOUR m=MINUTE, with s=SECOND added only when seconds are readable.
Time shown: h=5 m=37
